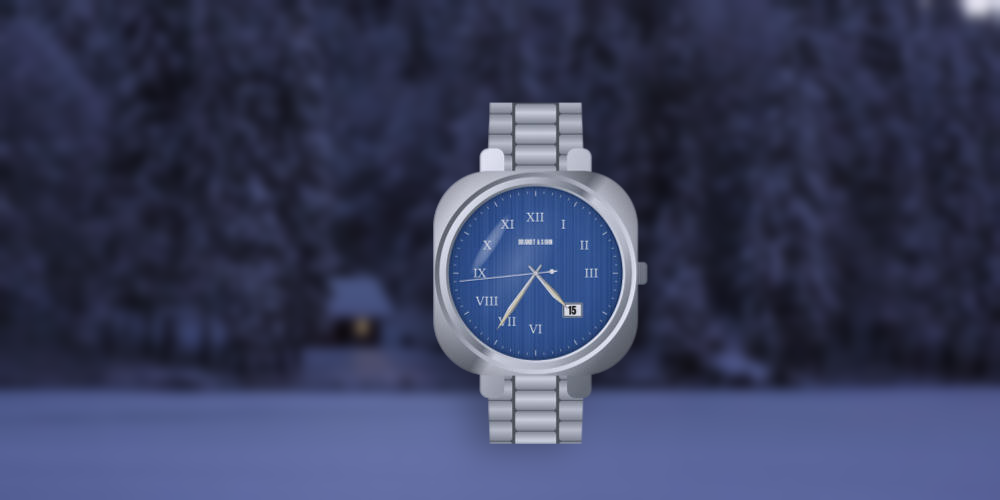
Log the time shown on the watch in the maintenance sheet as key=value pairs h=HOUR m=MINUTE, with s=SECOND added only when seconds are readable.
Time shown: h=4 m=35 s=44
